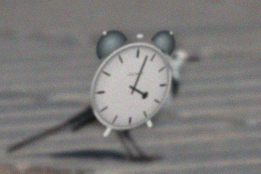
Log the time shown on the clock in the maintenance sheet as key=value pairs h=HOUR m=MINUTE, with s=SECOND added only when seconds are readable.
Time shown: h=4 m=3
